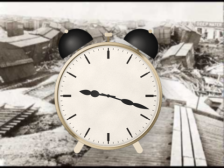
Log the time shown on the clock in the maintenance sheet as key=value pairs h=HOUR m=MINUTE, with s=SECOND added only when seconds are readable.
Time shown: h=9 m=18
